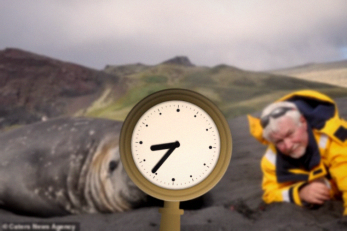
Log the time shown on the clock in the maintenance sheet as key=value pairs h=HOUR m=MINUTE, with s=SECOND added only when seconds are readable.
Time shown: h=8 m=36
